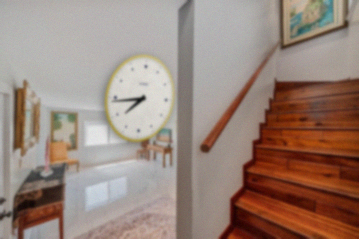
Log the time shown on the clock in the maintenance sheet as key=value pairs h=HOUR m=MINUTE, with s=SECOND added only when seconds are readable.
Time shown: h=7 m=44
